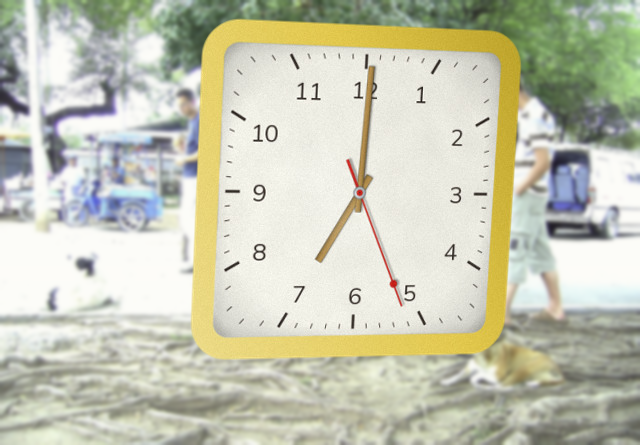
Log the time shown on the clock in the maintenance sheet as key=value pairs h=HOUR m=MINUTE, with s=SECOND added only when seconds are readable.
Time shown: h=7 m=0 s=26
